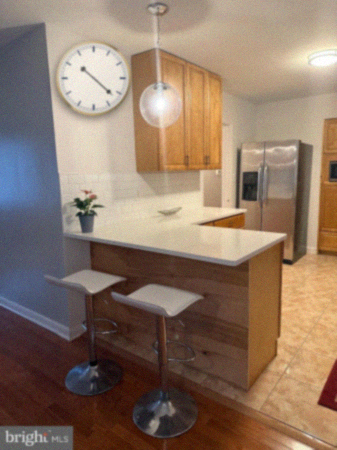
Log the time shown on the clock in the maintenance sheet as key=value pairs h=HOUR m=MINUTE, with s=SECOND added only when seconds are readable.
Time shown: h=10 m=22
